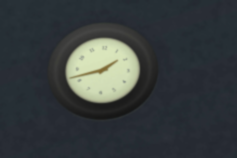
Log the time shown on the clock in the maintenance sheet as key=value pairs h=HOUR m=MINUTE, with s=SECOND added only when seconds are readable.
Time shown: h=1 m=42
